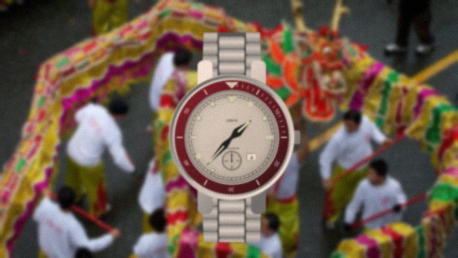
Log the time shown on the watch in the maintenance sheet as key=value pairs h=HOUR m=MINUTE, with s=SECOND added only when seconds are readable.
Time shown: h=1 m=37
